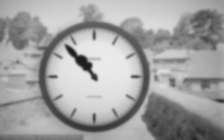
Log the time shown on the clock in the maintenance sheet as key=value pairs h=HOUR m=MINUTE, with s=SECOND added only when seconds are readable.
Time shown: h=10 m=53
